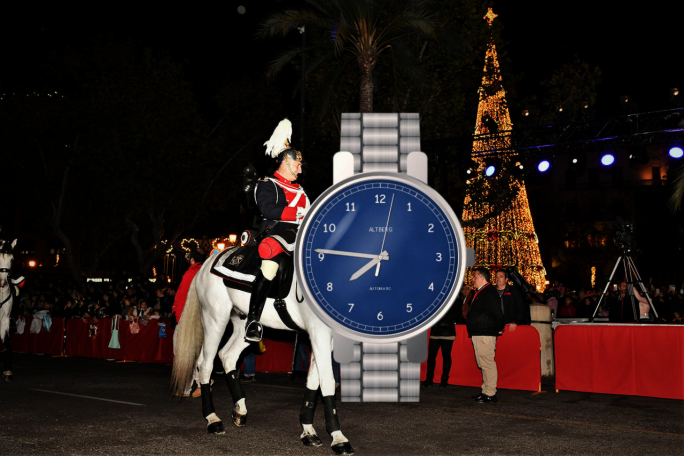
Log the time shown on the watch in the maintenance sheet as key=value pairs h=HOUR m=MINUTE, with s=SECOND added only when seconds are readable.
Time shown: h=7 m=46 s=2
